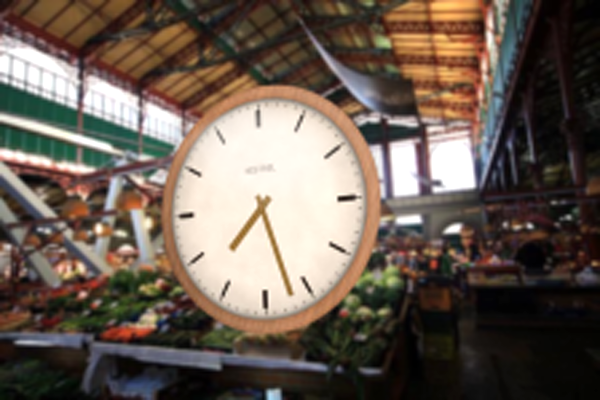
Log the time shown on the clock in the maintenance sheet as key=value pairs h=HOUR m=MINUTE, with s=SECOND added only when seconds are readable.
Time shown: h=7 m=27
